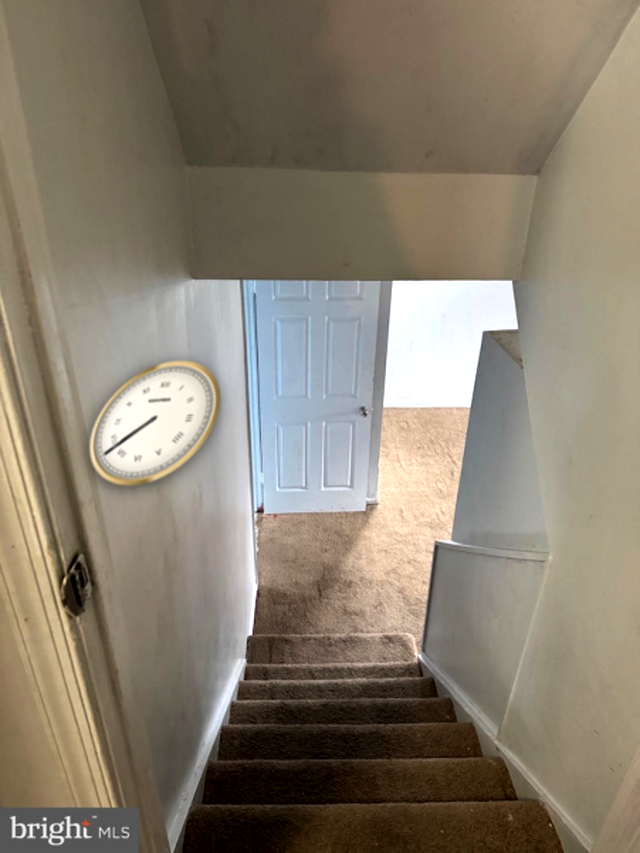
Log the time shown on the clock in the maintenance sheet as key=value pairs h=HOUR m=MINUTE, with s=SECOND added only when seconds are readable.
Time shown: h=7 m=38
